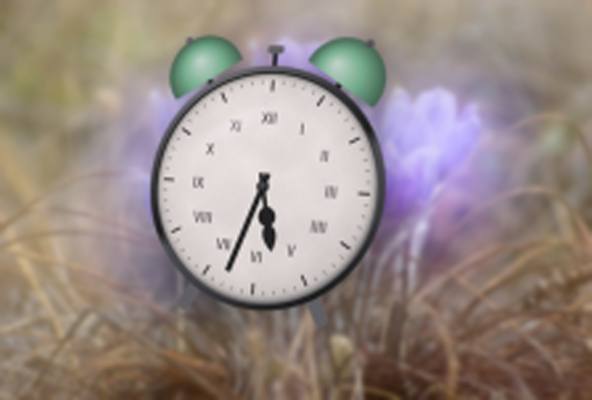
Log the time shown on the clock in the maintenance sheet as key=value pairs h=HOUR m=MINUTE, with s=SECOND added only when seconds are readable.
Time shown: h=5 m=33
